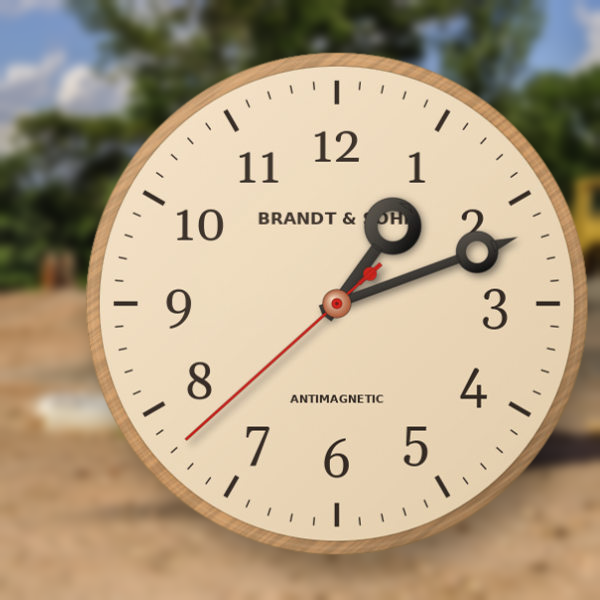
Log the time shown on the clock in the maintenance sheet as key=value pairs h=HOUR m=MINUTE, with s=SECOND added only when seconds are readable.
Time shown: h=1 m=11 s=38
